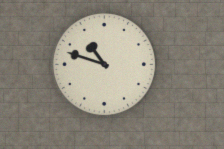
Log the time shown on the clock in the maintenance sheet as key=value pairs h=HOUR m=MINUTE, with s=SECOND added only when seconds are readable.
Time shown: h=10 m=48
